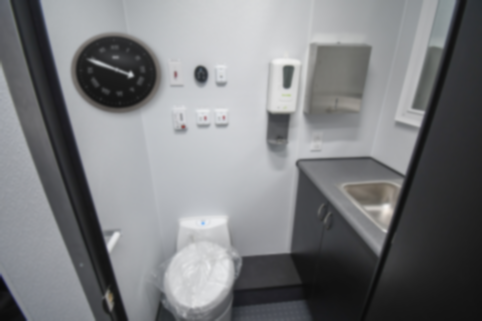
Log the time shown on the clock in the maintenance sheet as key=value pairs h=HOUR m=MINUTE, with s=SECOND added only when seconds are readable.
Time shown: h=3 m=49
